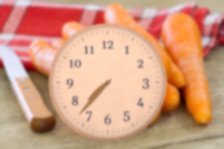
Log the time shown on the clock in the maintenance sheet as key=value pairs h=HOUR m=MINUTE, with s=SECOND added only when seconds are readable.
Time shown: h=7 m=37
